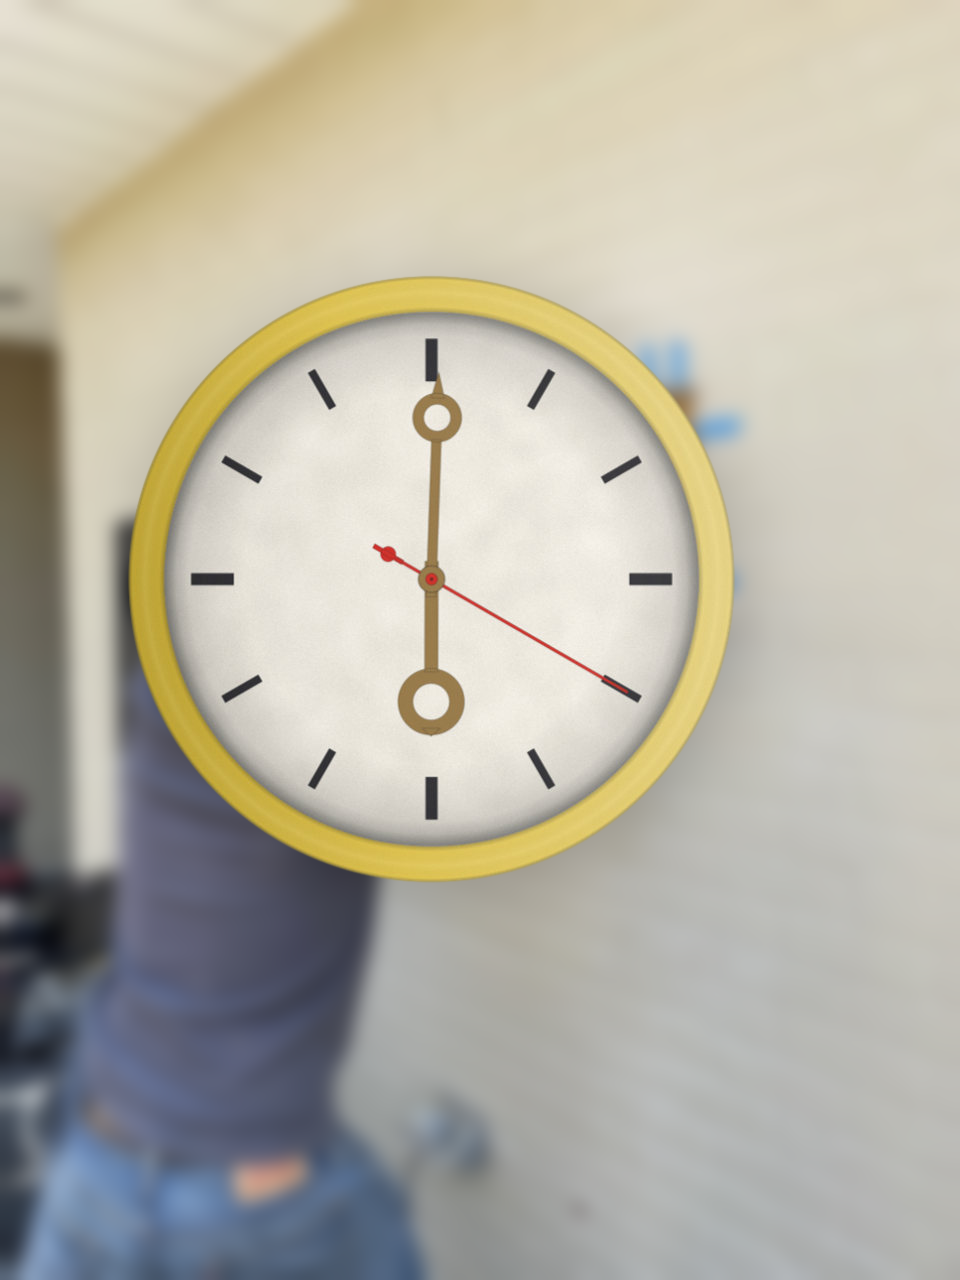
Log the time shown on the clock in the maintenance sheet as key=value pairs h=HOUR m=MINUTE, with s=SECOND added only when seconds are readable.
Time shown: h=6 m=0 s=20
